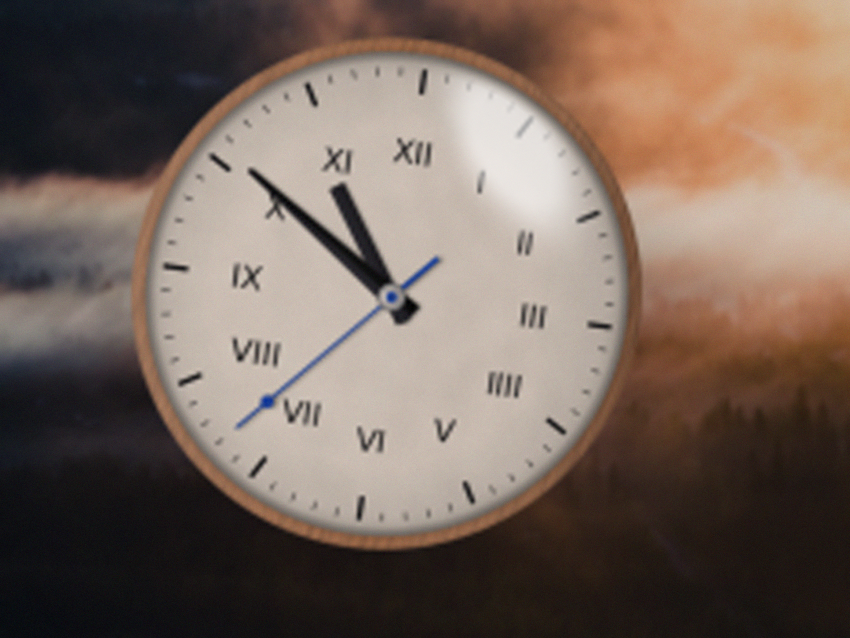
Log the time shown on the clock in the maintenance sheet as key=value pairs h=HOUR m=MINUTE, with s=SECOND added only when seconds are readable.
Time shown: h=10 m=50 s=37
